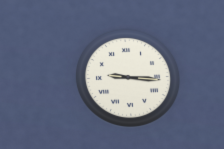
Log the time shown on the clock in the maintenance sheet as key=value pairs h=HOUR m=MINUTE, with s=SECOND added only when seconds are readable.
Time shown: h=9 m=16
